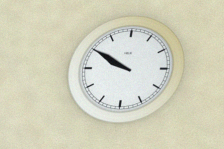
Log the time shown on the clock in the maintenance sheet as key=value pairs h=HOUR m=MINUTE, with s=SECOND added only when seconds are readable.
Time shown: h=9 m=50
